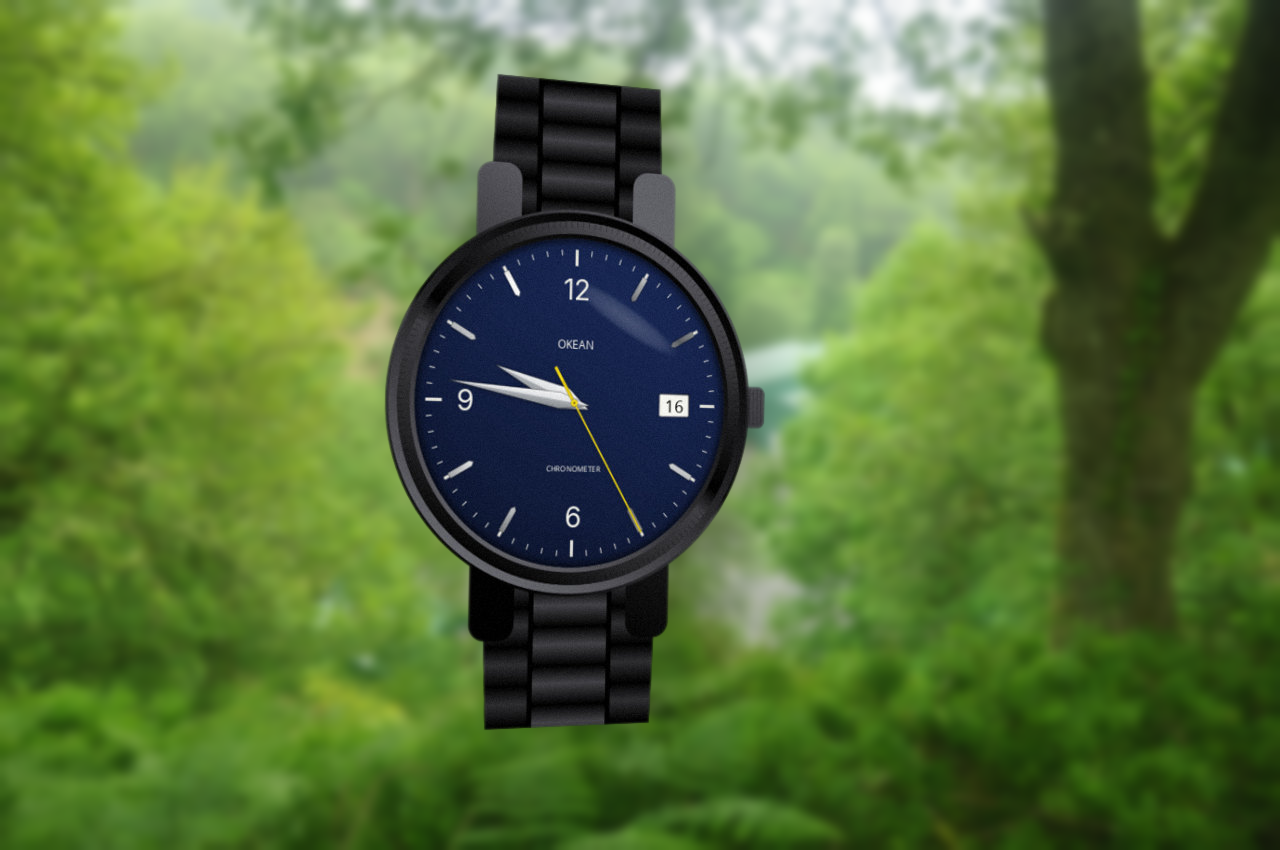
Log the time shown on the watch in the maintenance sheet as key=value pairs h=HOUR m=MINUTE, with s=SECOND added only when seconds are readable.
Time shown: h=9 m=46 s=25
